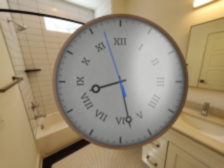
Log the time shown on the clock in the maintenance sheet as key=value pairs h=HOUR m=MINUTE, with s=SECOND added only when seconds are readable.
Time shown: h=8 m=27 s=57
